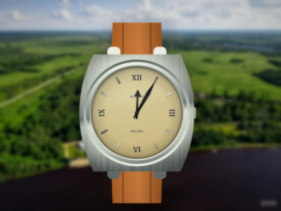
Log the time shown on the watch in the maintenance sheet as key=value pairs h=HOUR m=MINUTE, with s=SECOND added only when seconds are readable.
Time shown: h=12 m=5
